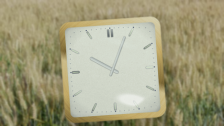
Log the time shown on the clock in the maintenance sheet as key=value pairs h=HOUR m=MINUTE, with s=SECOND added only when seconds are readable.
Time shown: h=10 m=4
